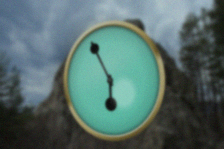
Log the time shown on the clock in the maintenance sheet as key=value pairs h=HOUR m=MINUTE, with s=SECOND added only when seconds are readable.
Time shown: h=5 m=55
